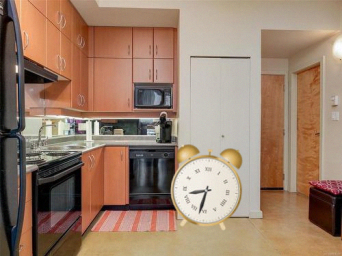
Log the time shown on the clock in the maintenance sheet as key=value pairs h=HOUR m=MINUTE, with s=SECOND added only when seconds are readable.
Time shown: h=8 m=32
